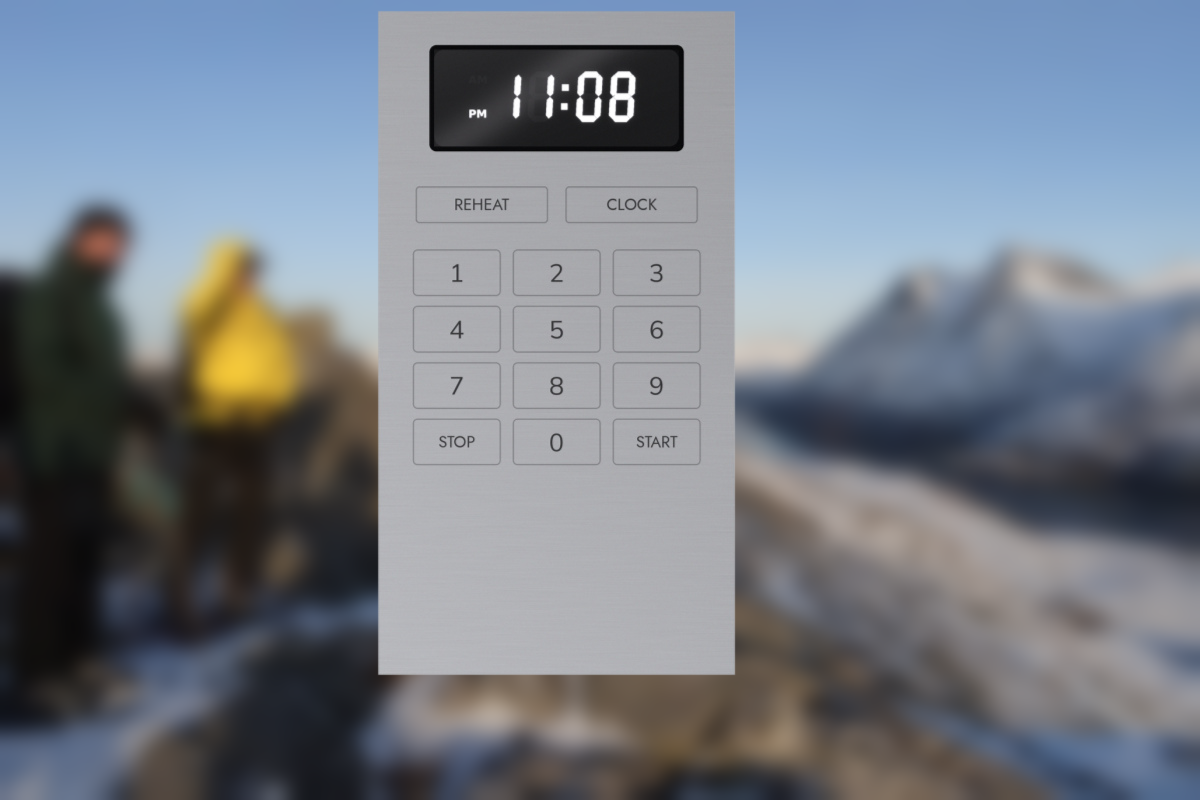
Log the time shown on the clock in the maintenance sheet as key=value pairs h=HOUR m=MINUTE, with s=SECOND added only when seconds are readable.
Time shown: h=11 m=8
